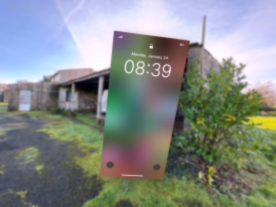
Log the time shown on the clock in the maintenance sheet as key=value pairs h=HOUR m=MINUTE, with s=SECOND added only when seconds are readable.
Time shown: h=8 m=39
